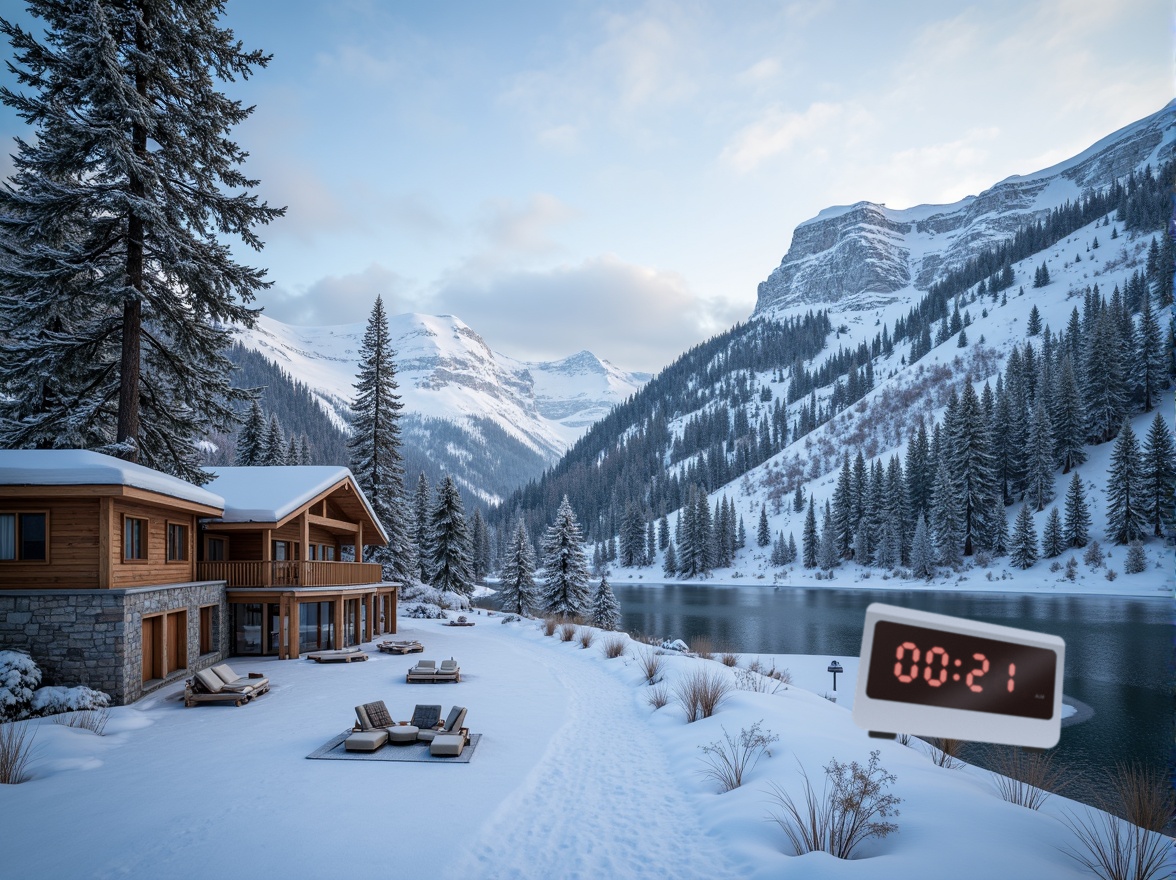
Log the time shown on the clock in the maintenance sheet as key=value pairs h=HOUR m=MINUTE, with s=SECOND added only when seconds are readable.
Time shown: h=0 m=21
